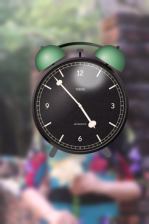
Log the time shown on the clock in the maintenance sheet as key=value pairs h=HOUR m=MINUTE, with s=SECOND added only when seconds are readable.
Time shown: h=4 m=53
